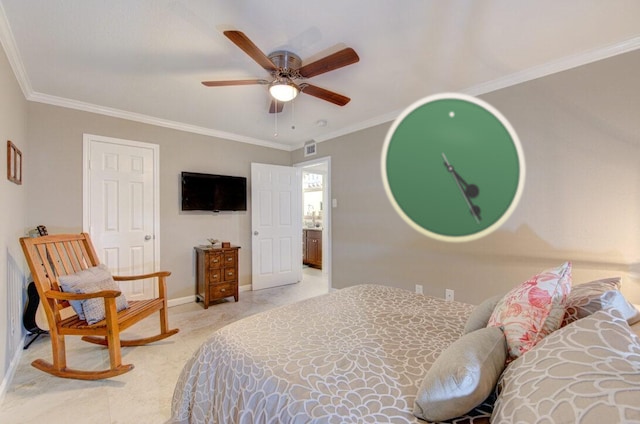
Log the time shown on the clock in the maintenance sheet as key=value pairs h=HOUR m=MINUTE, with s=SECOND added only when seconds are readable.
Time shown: h=4 m=24 s=25
